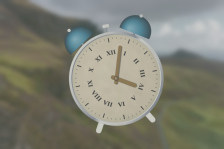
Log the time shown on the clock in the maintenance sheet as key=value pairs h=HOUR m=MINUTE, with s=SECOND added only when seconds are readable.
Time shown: h=4 m=3
